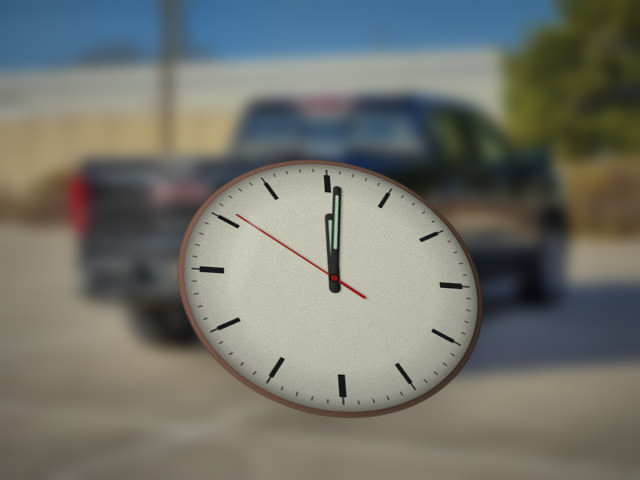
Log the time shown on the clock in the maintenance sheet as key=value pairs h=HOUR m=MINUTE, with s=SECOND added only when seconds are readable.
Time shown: h=12 m=0 s=51
